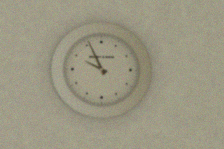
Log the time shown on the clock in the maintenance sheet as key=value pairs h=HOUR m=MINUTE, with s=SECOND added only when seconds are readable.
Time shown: h=9 m=56
